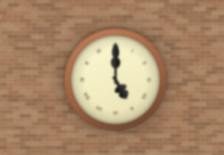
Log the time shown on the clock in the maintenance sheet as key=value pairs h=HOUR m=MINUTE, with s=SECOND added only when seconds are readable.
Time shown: h=5 m=0
